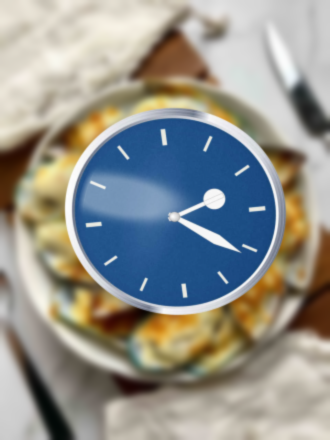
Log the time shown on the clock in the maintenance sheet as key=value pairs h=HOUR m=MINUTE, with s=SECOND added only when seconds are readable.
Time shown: h=2 m=21
